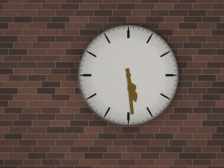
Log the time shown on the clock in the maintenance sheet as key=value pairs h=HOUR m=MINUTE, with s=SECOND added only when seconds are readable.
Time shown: h=5 m=29
